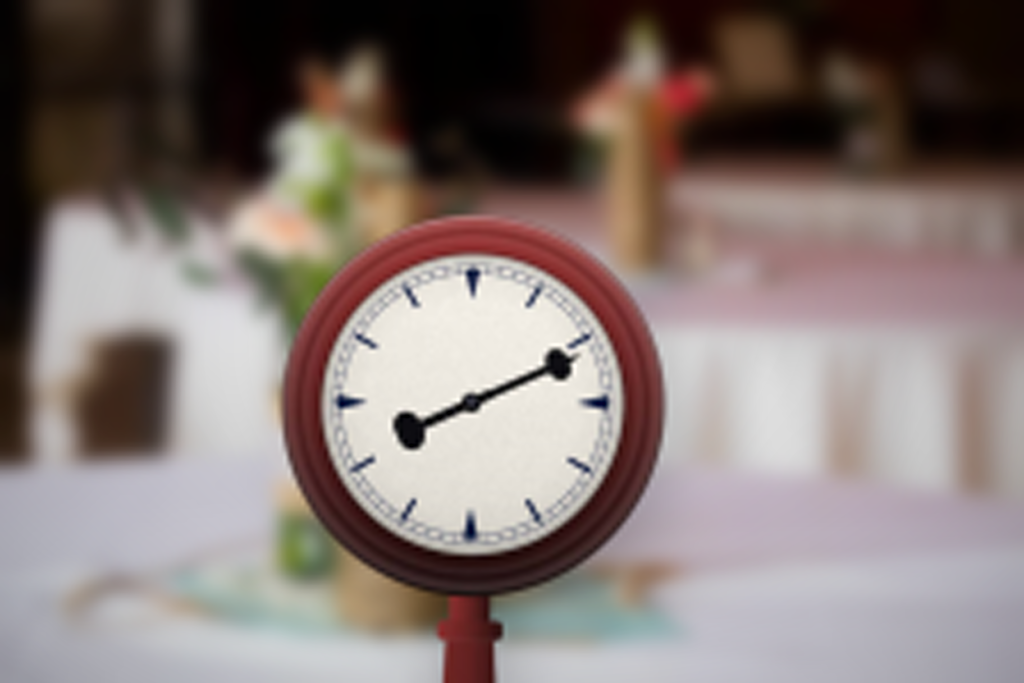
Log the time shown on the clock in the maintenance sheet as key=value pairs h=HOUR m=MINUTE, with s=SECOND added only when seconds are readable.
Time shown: h=8 m=11
